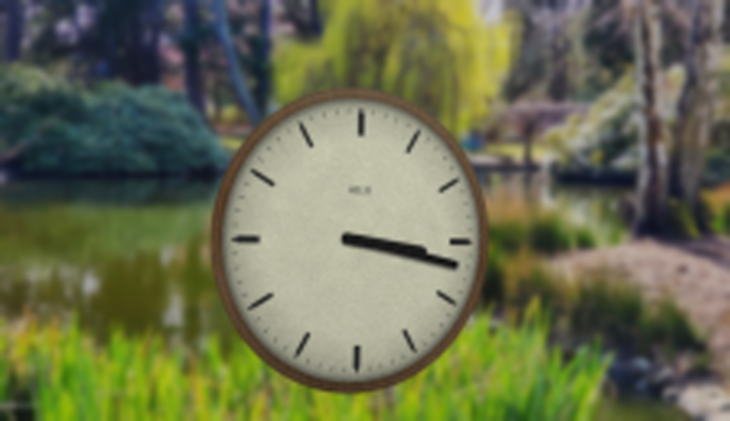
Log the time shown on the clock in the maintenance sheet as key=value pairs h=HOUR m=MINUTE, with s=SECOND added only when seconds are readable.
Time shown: h=3 m=17
